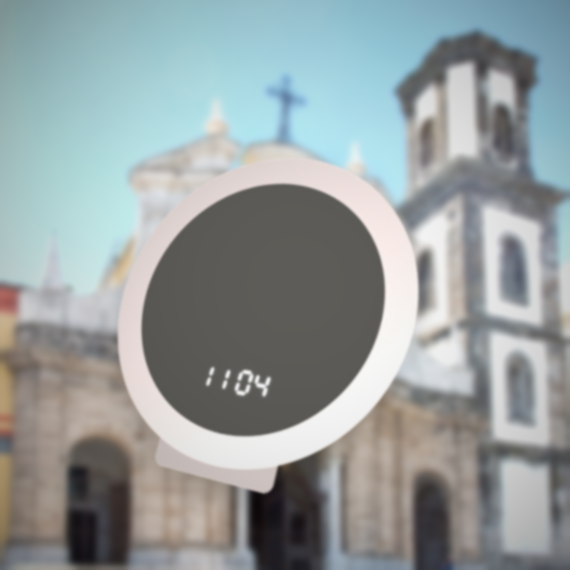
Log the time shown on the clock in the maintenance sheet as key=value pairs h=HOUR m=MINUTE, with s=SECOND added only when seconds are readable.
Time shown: h=11 m=4
